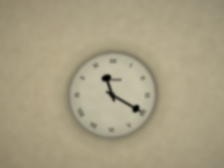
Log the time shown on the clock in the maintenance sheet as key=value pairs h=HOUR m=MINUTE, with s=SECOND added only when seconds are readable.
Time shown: h=11 m=20
